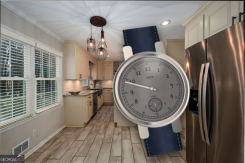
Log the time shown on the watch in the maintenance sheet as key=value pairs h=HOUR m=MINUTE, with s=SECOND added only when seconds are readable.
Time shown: h=9 m=49
